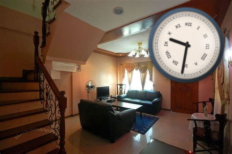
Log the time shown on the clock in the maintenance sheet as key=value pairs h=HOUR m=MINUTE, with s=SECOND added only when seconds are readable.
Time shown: h=9 m=31
